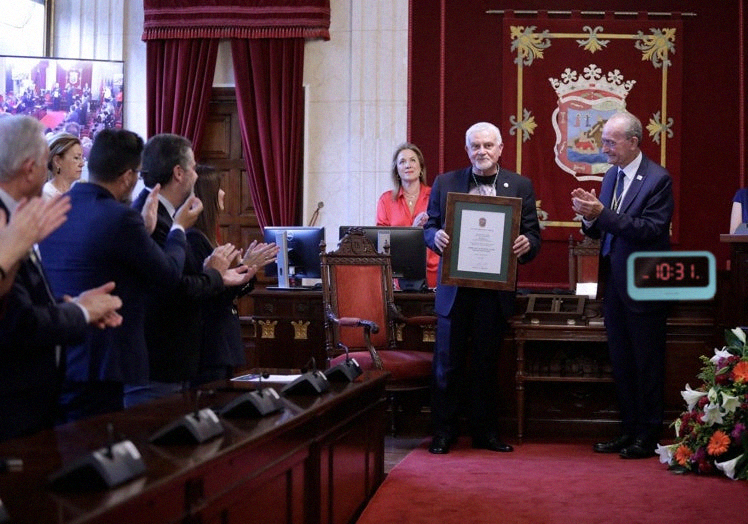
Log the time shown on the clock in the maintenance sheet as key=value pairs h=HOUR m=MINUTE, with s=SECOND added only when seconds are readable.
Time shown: h=10 m=31
